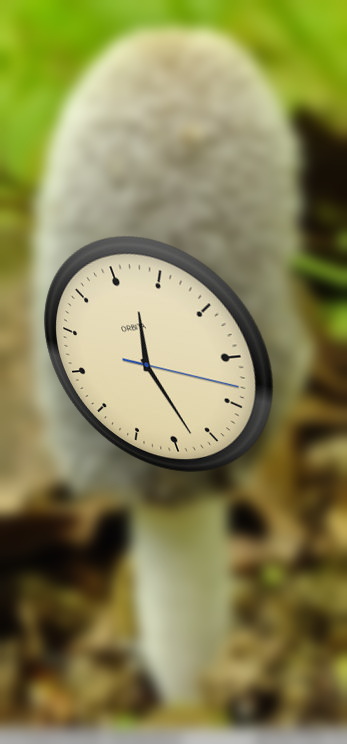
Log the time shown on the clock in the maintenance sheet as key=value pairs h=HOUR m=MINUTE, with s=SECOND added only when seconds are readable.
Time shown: h=12 m=27 s=18
